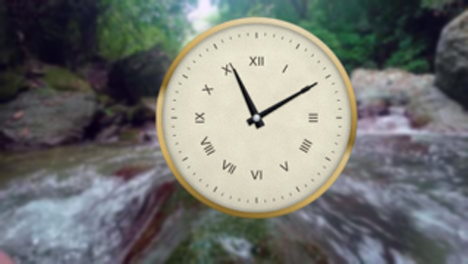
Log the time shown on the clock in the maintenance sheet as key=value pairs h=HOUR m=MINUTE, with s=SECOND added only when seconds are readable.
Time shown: h=11 m=10
